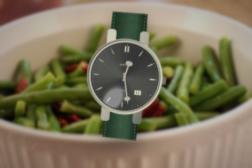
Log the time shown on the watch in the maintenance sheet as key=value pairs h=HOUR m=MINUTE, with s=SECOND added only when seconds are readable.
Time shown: h=12 m=28
